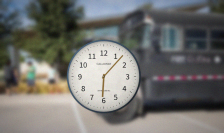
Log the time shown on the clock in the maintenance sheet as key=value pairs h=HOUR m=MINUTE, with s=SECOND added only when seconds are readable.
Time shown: h=6 m=7
